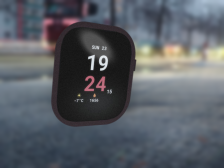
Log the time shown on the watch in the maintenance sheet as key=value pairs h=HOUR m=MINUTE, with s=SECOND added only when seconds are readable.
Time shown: h=19 m=24
